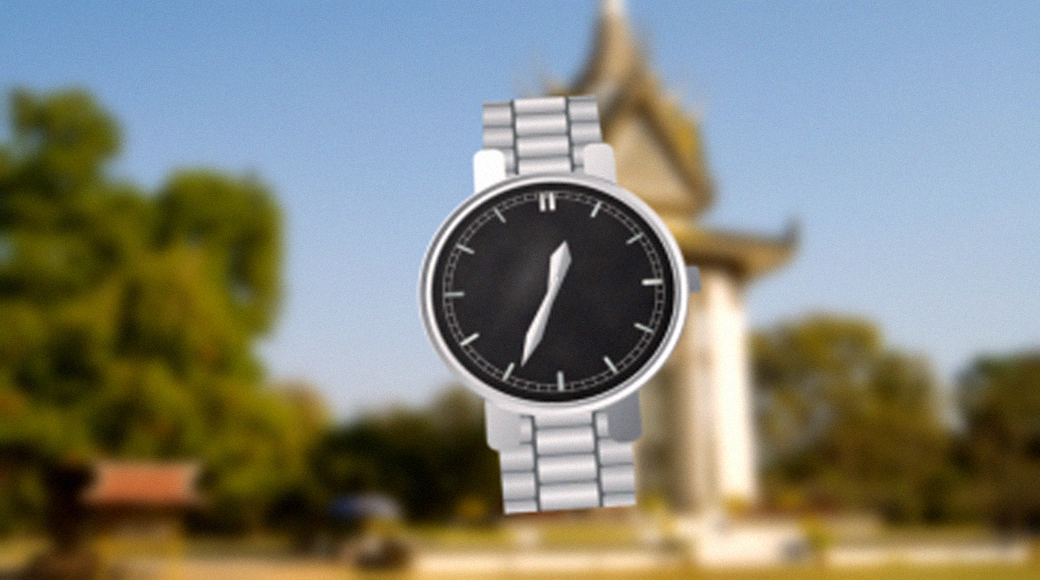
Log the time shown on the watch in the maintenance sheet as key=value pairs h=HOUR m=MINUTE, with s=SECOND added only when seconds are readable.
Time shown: h=12 m=34
